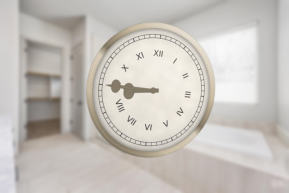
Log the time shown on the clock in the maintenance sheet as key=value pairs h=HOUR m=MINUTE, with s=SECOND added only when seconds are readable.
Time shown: h=8 m=45
